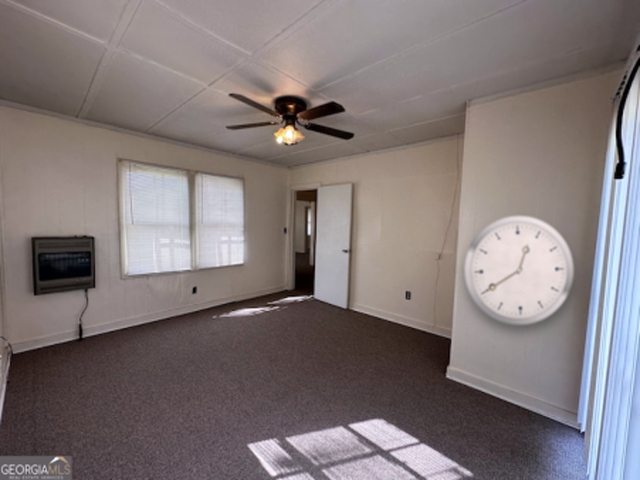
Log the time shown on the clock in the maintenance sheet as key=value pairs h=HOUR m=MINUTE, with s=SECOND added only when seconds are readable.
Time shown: h=12 m=40
